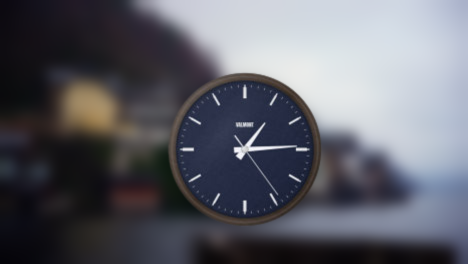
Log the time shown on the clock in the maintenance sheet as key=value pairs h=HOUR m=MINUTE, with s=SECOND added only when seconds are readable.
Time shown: h=1 m=14 s=24
